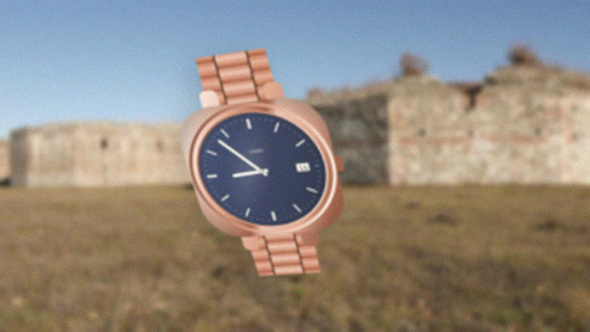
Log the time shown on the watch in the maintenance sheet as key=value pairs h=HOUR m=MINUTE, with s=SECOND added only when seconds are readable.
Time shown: h=8 m=53
